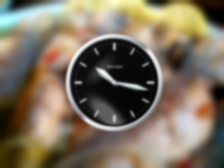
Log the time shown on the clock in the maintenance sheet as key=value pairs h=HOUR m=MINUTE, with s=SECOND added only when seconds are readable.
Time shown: h=10 m=17
